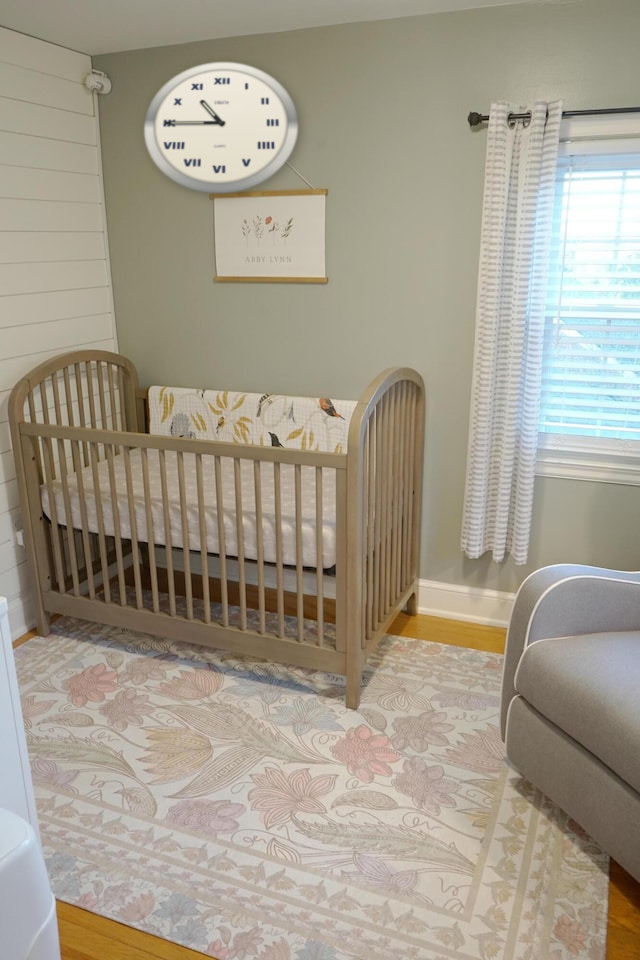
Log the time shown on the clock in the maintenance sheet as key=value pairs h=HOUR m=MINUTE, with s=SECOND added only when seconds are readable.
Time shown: h=10 m=45
